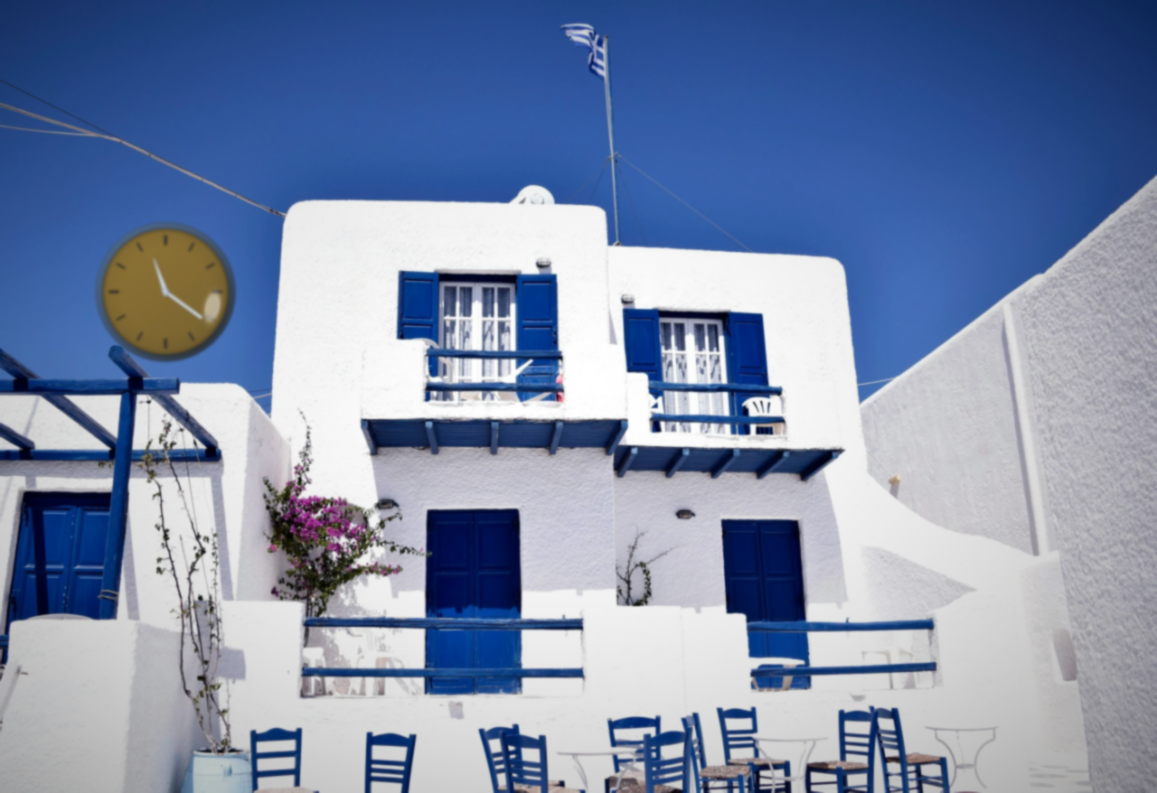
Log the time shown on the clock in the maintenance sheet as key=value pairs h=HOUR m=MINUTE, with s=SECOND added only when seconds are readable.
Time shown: h=11 m=21
